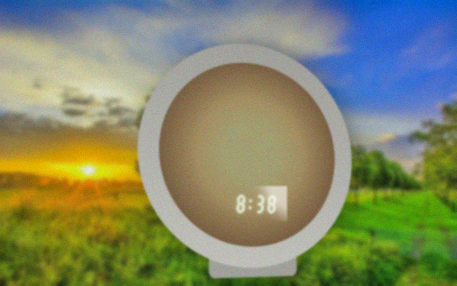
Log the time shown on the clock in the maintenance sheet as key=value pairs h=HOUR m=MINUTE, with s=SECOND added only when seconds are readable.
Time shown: h=8 m=38
